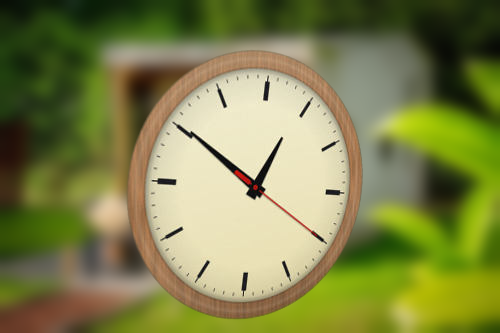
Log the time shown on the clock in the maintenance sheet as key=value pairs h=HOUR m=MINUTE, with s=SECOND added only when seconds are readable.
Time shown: h=12 m=50 s=20
